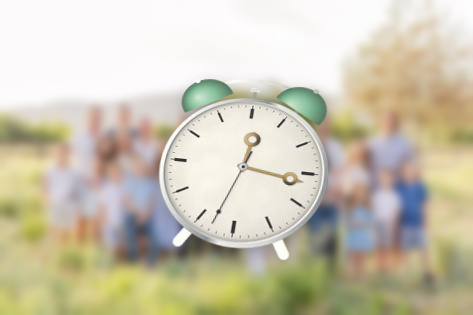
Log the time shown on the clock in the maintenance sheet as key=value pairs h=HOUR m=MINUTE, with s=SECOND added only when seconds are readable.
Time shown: h=12 m=16 s=33
